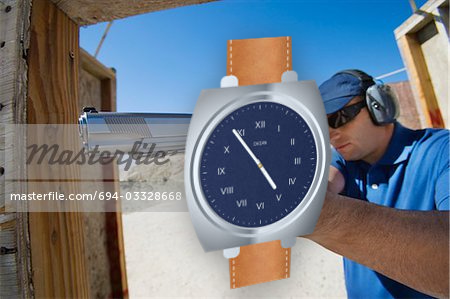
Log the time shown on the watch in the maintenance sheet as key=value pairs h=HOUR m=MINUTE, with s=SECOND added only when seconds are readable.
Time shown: h=4 m=54
